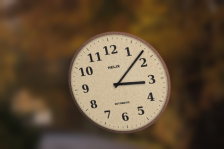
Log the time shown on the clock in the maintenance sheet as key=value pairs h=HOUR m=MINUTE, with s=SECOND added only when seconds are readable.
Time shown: h=3 m=8
